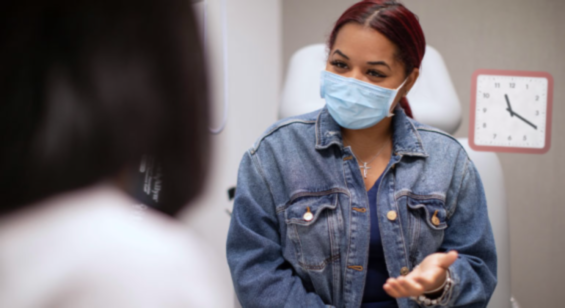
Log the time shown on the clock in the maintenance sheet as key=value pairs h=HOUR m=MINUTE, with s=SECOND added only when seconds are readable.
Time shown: h=11 m=20
